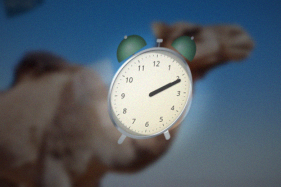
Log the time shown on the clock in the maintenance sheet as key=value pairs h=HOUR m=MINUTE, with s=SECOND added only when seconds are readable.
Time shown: h=2 m=11
